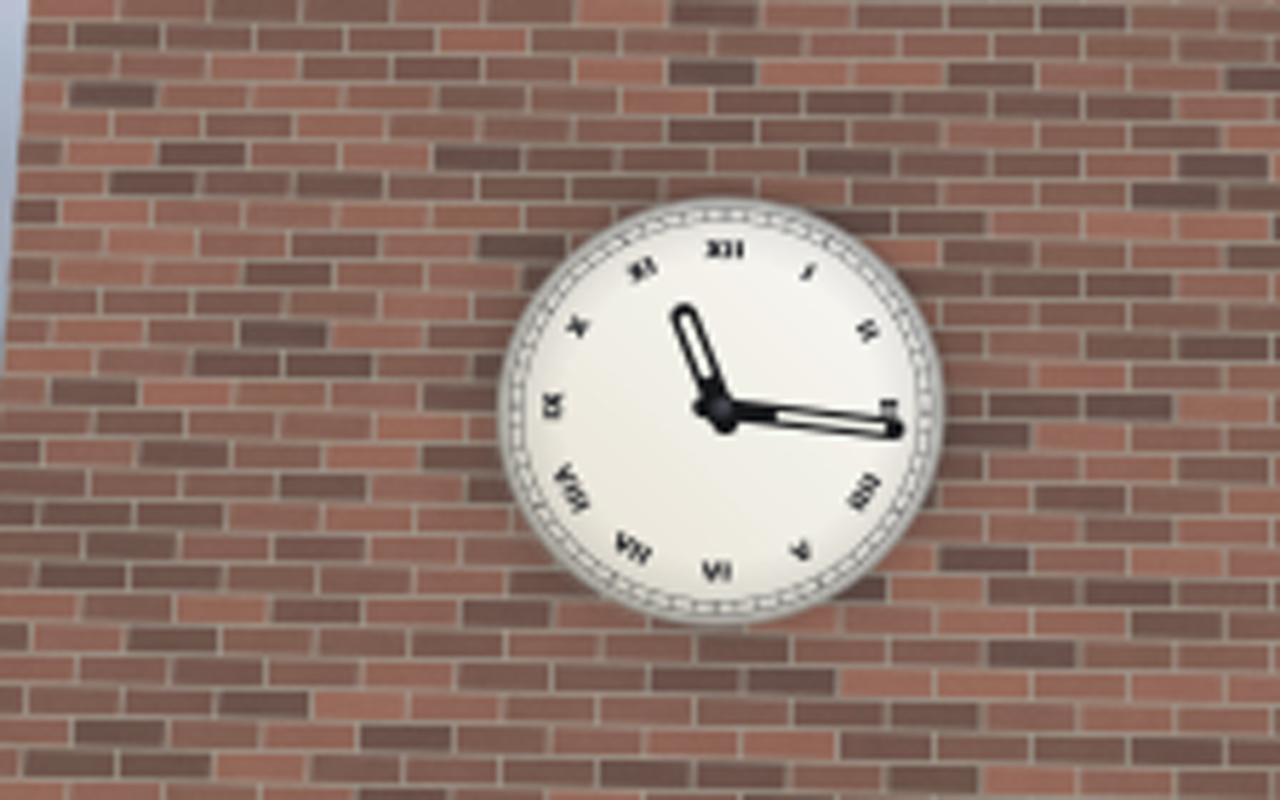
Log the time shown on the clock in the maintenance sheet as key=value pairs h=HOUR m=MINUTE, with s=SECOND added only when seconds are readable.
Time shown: h=11 m=16
